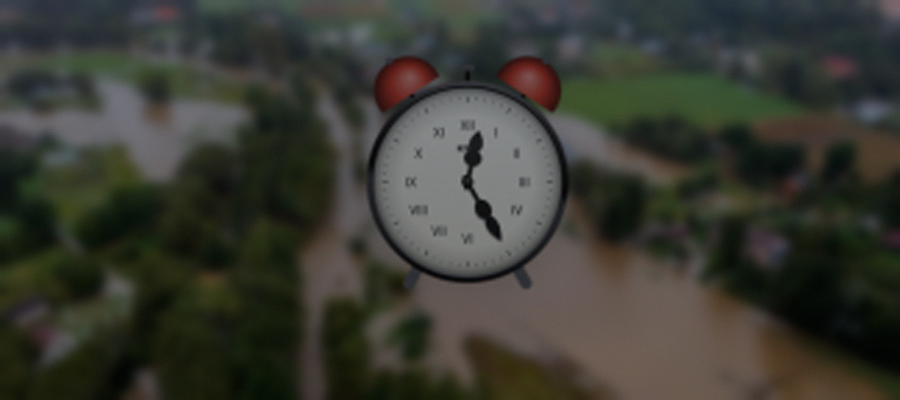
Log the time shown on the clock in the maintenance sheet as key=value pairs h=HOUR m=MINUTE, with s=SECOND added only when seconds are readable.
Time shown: h=12 m=25
